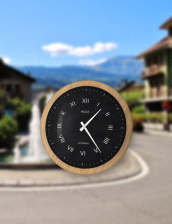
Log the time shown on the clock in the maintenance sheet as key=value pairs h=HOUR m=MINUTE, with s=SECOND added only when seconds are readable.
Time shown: h=1 m=24
